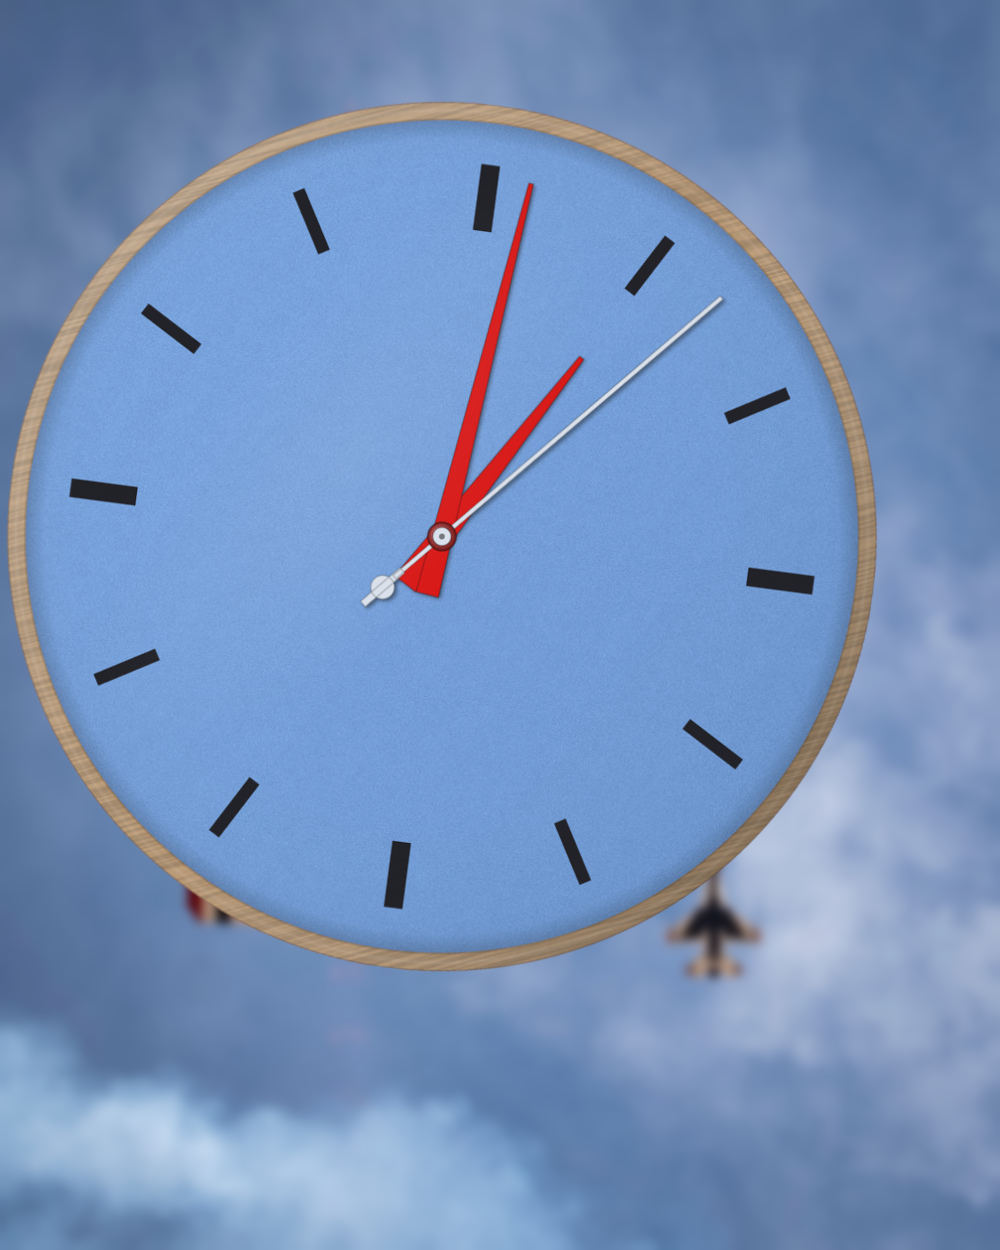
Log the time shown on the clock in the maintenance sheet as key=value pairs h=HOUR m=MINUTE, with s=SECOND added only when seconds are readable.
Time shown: h=1 m=1 s=7
